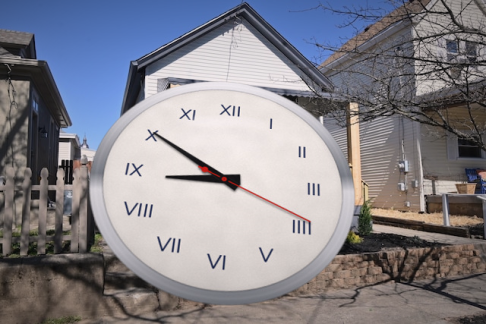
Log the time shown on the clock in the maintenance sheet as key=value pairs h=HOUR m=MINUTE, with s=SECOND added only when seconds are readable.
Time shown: h=8 m=50 s=19
